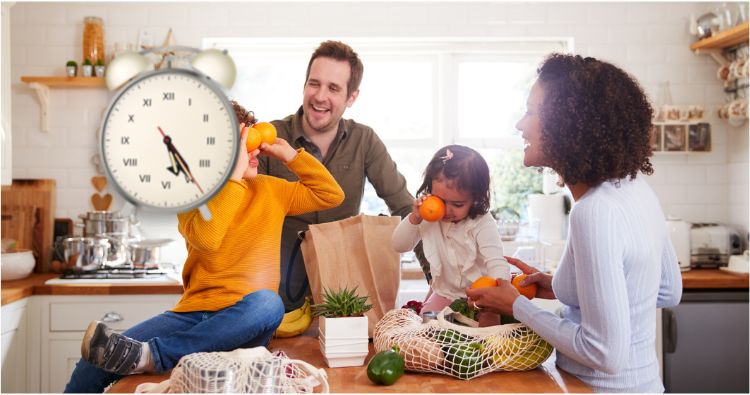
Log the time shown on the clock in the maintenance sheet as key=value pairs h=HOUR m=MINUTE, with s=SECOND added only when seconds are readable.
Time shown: h=5 m=24 s=24
